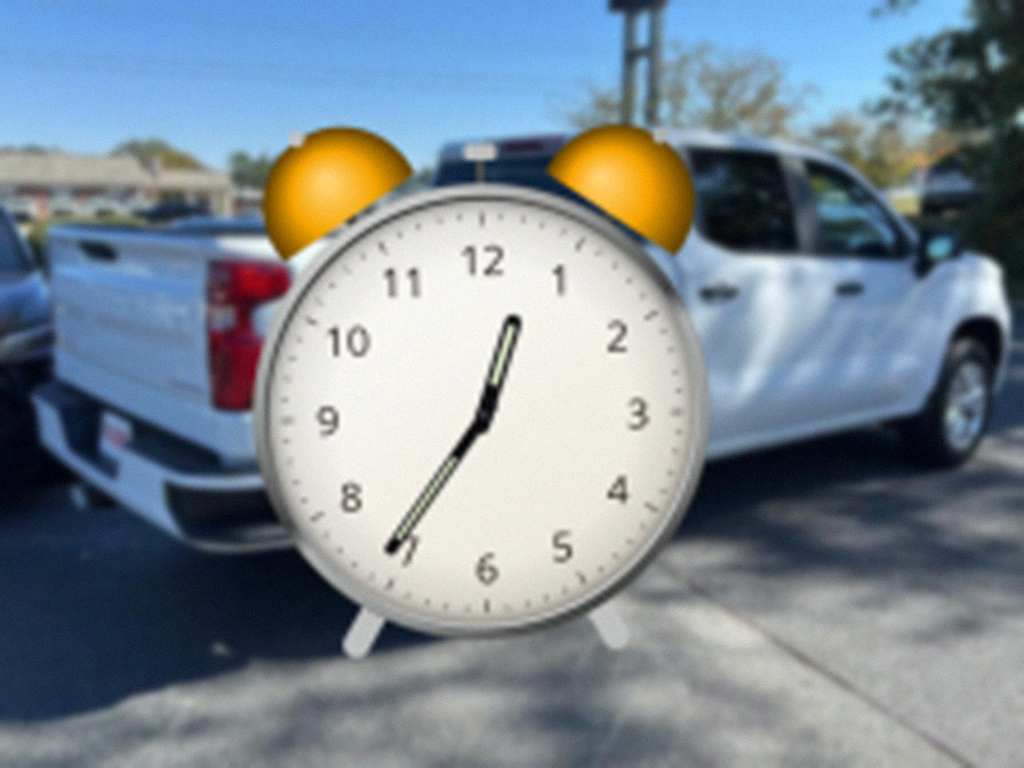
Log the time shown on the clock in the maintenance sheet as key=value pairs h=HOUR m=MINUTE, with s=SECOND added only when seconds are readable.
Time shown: h=12 m=36
